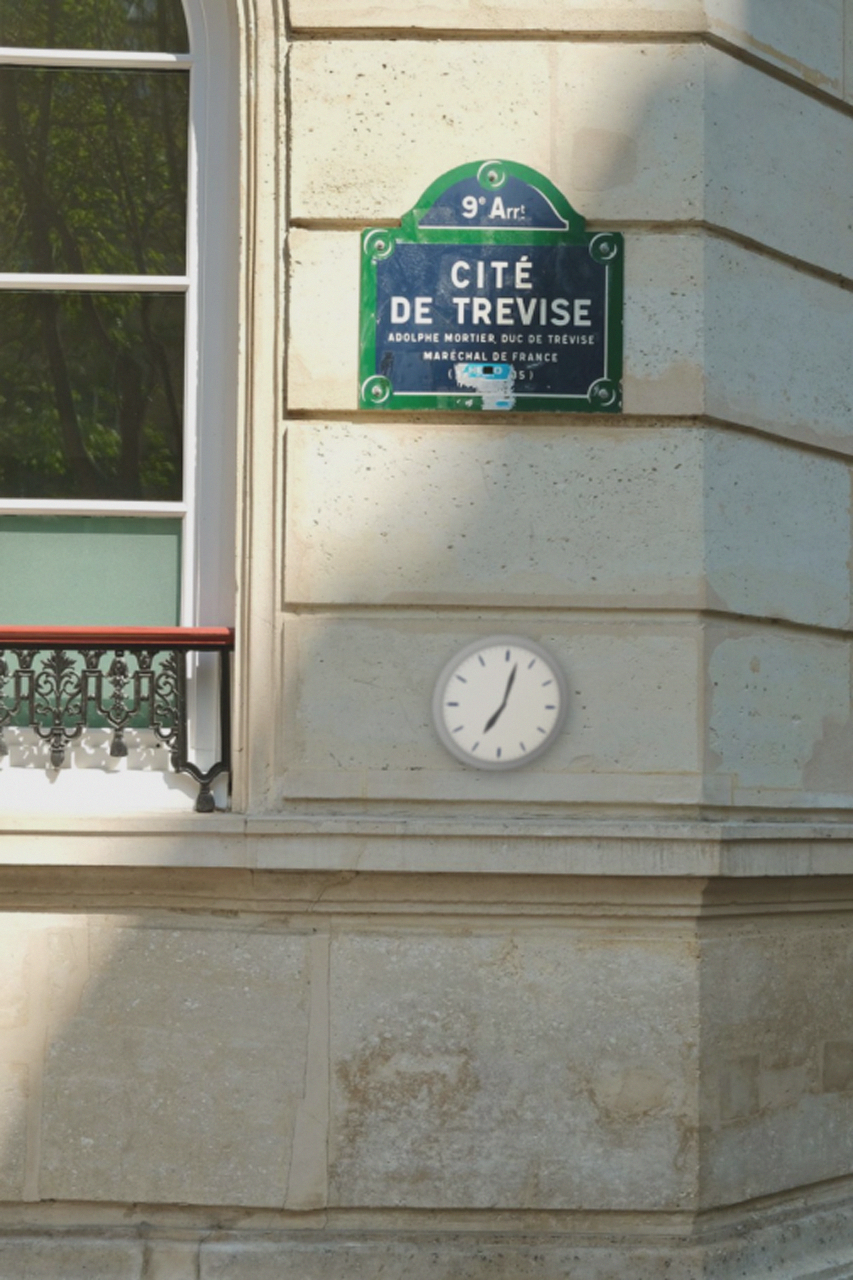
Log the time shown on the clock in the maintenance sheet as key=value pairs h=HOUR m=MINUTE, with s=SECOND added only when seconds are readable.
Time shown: h=7 m=2
